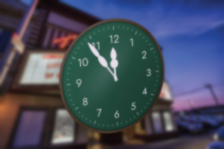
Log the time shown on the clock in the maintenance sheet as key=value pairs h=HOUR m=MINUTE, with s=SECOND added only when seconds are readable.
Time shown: h=11 m=54
